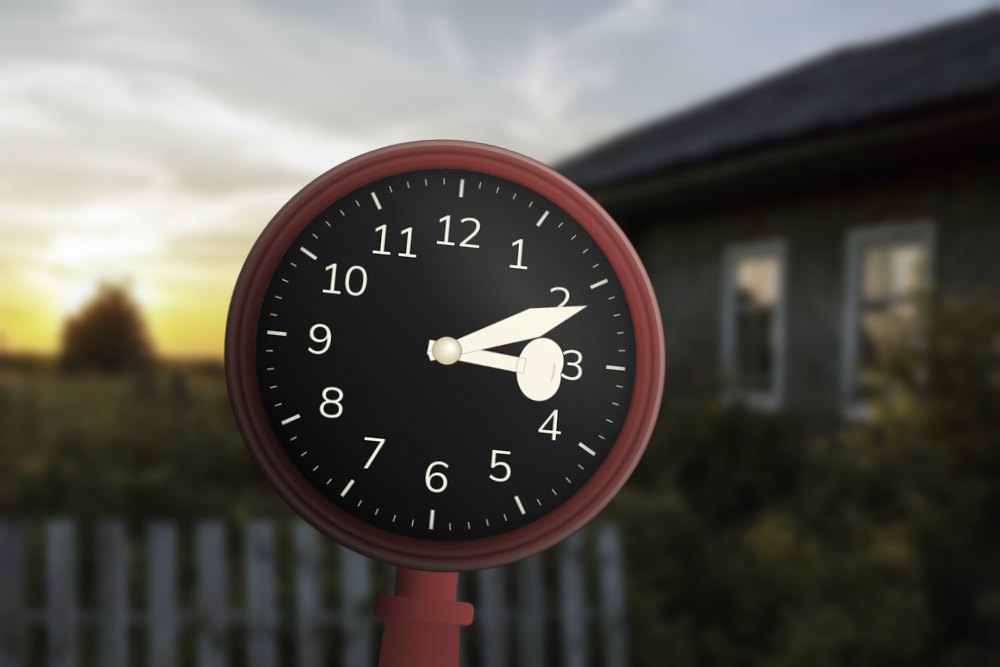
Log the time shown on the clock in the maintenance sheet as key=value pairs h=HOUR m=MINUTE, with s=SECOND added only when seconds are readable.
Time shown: h=3 m=11
